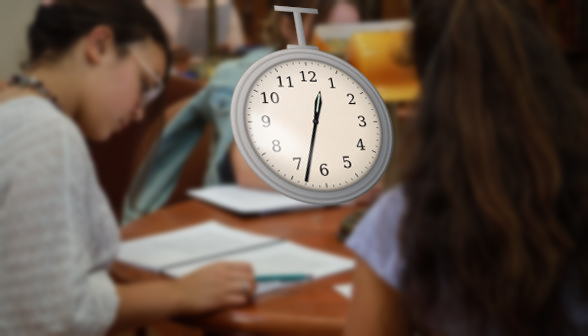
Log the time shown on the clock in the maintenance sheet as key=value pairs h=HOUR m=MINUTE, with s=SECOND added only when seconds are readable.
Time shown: h=12 m=33
